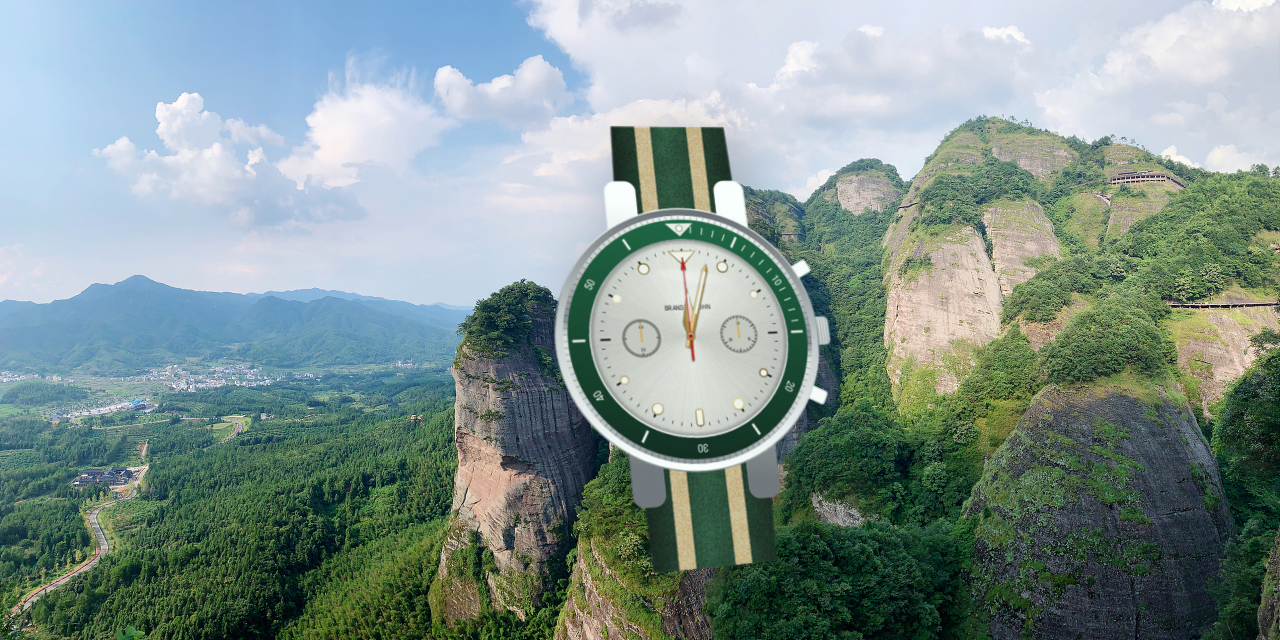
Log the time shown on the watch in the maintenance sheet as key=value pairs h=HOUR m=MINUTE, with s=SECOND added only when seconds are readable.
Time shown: h=12 m=3
